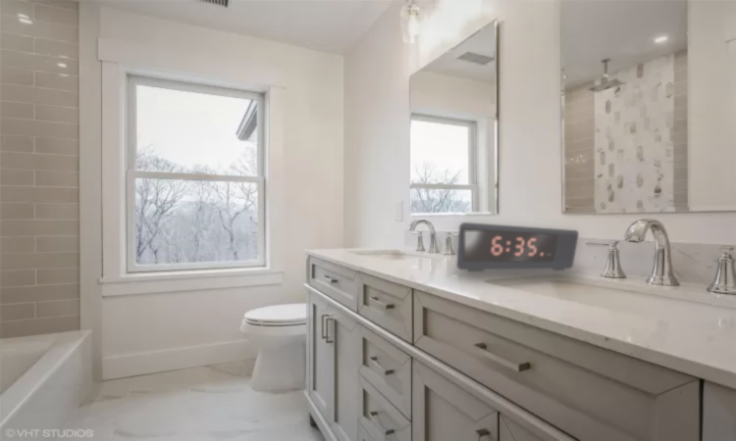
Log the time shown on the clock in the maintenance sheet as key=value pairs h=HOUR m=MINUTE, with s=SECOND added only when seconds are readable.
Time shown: h=6 m=35
